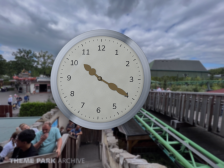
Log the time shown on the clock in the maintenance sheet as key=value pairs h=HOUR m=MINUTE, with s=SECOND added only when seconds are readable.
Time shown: h=10 m=20
